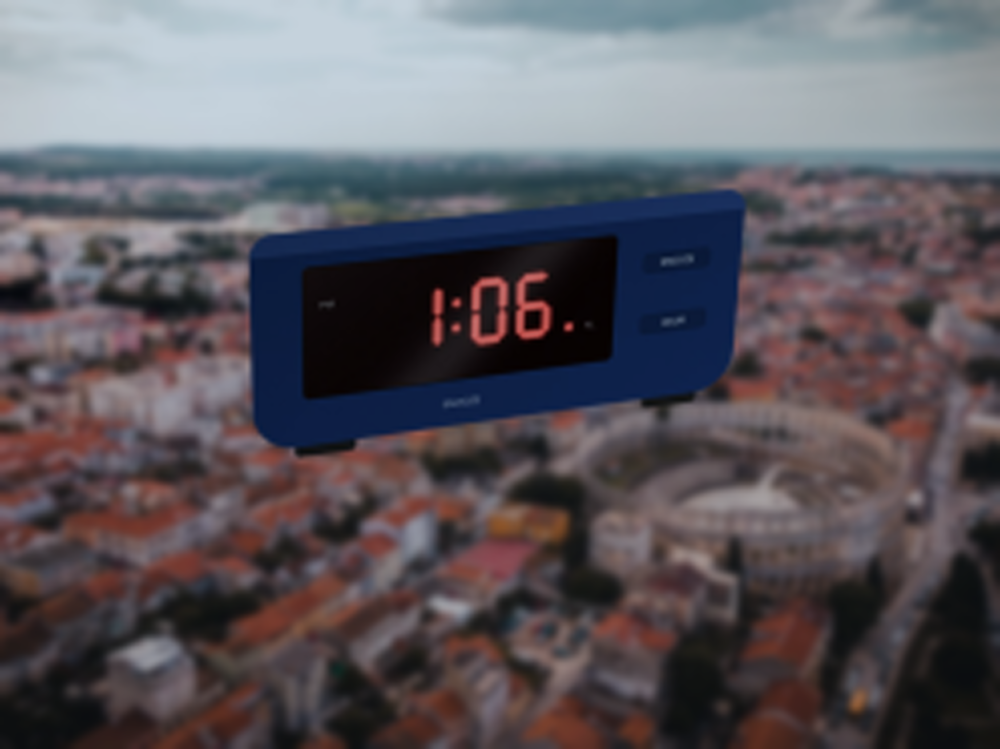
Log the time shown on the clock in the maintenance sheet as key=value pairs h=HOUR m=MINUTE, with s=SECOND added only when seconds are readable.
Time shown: h=1 m=6
